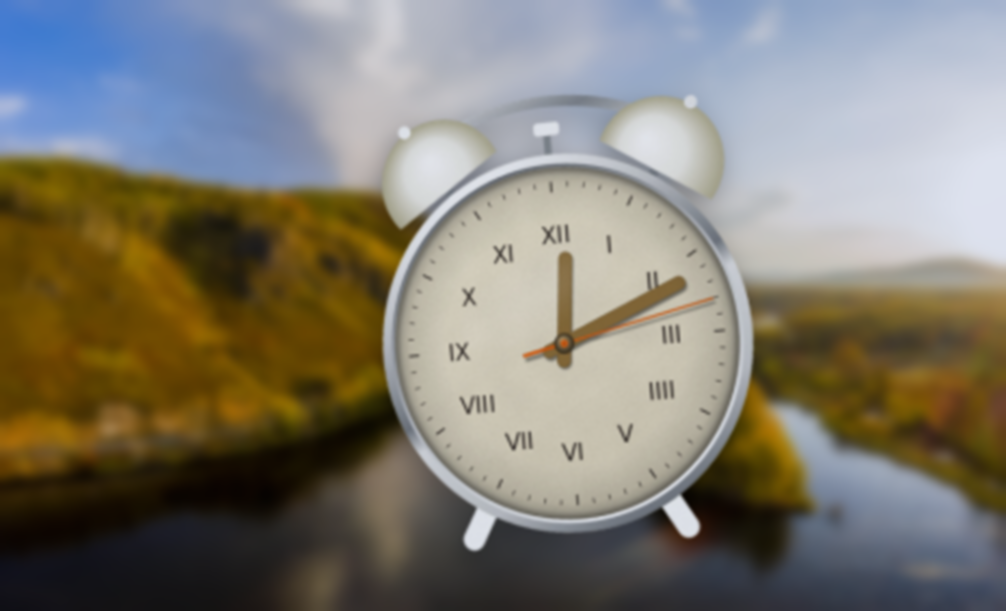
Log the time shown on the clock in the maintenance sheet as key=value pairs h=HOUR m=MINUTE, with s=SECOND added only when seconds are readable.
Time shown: h=12 m=11 s=13
